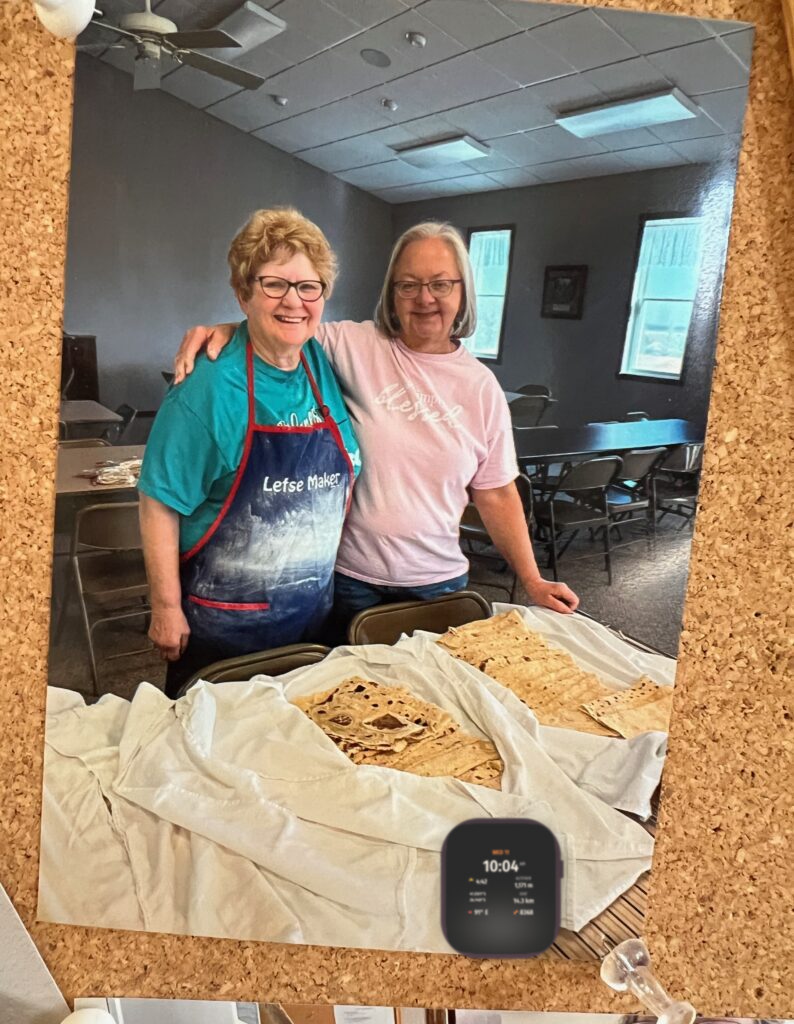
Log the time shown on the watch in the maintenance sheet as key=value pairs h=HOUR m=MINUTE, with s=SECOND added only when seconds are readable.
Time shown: h=10 m=4
